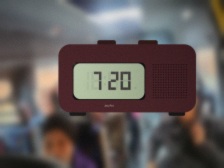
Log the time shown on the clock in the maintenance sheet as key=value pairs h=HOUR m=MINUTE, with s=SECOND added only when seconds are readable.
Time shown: h=7 m=20
